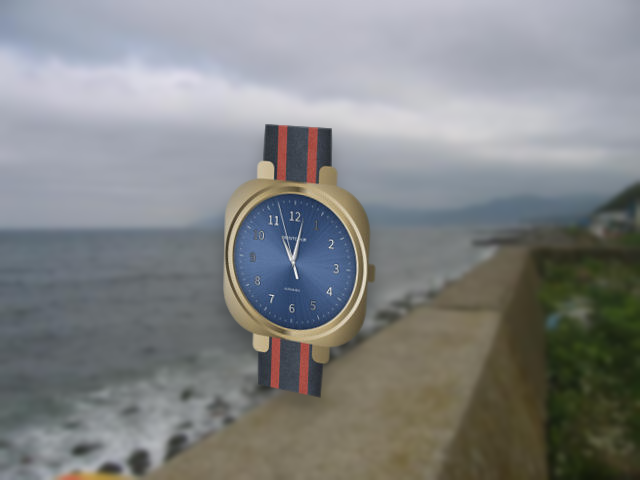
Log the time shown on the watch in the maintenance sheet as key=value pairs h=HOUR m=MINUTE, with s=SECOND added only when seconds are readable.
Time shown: h=11 m=1 s=57
